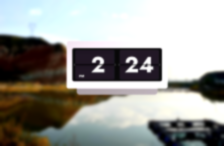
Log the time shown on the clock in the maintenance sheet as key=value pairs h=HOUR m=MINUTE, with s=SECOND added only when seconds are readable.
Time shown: h=2 m=24
